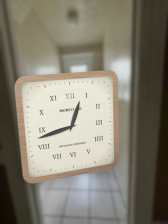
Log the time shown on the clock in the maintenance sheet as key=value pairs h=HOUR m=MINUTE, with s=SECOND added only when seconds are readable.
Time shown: h=12 m=43
